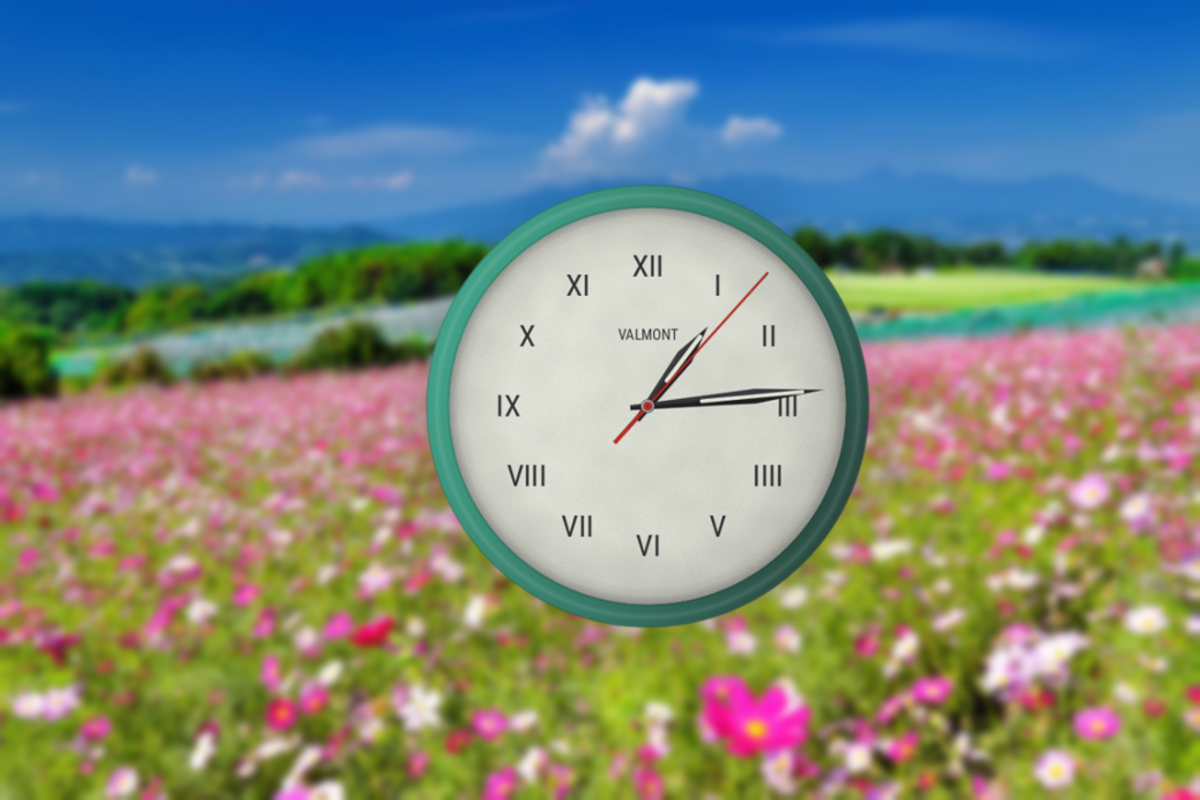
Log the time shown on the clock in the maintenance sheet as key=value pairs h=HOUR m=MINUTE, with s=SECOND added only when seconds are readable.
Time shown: h=1 m=14 s=7
